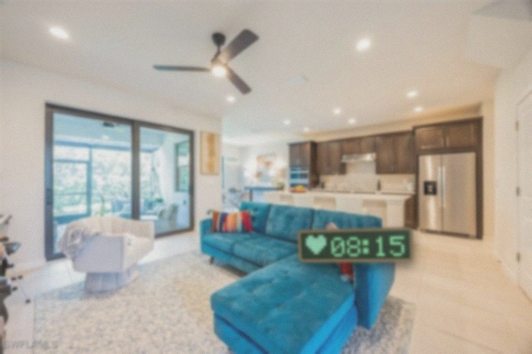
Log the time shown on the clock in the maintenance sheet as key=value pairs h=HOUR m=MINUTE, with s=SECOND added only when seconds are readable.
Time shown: h=8 m=15
